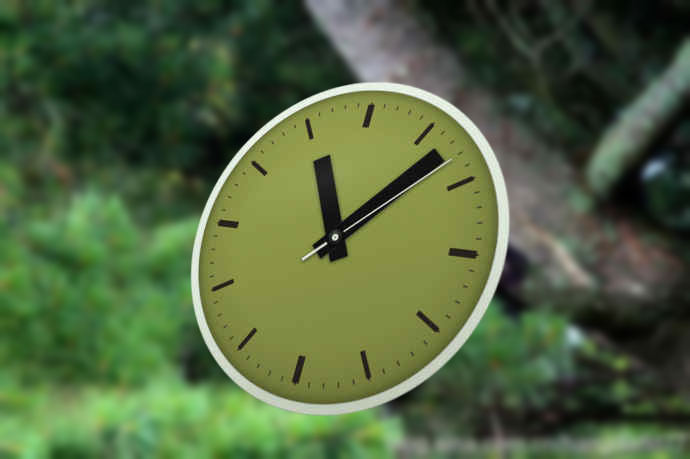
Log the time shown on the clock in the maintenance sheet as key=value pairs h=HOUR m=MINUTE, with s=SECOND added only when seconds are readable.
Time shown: h=11 m=7 s=8
